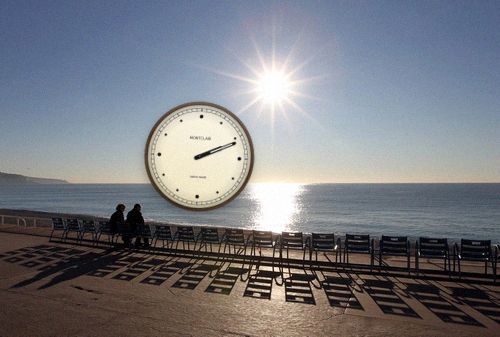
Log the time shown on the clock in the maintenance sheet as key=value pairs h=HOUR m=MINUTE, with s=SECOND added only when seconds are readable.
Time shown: h=2 m=11
